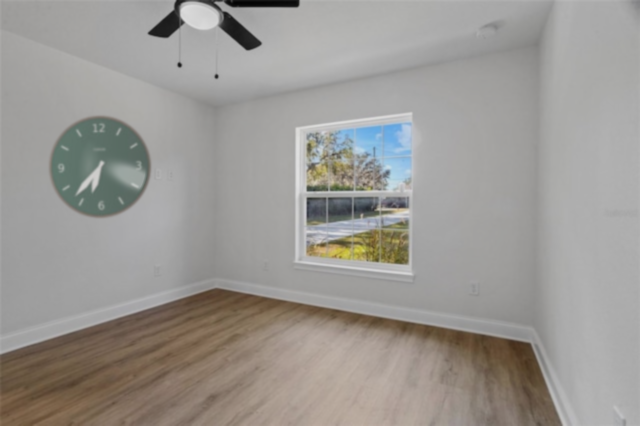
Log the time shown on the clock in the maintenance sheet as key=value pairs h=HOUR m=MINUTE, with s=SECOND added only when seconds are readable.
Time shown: h=6 m=37
